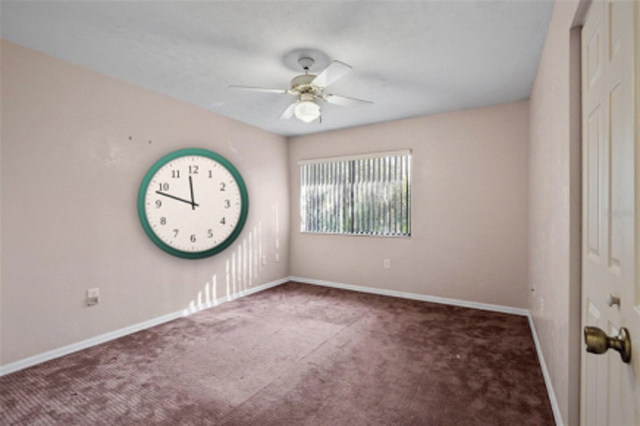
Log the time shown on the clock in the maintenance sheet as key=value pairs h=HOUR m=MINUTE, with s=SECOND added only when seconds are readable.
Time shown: h=11 m=48
